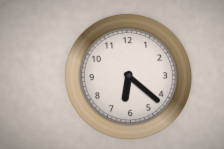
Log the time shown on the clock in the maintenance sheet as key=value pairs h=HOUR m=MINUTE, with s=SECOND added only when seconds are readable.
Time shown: h=6 m=22
